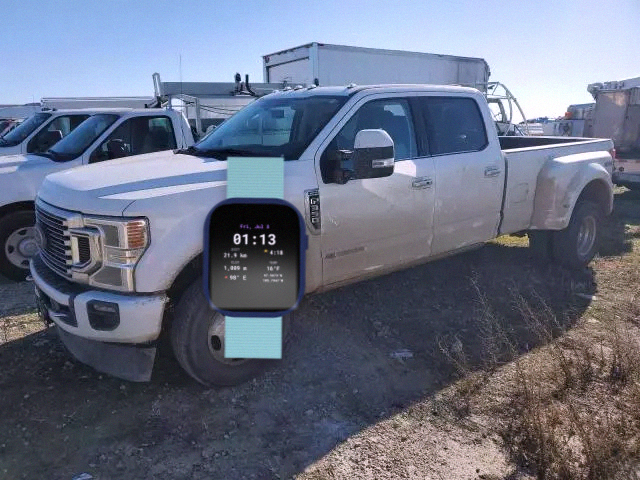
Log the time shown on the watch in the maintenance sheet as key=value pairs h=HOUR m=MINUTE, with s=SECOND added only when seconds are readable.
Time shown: h=1 m=13
